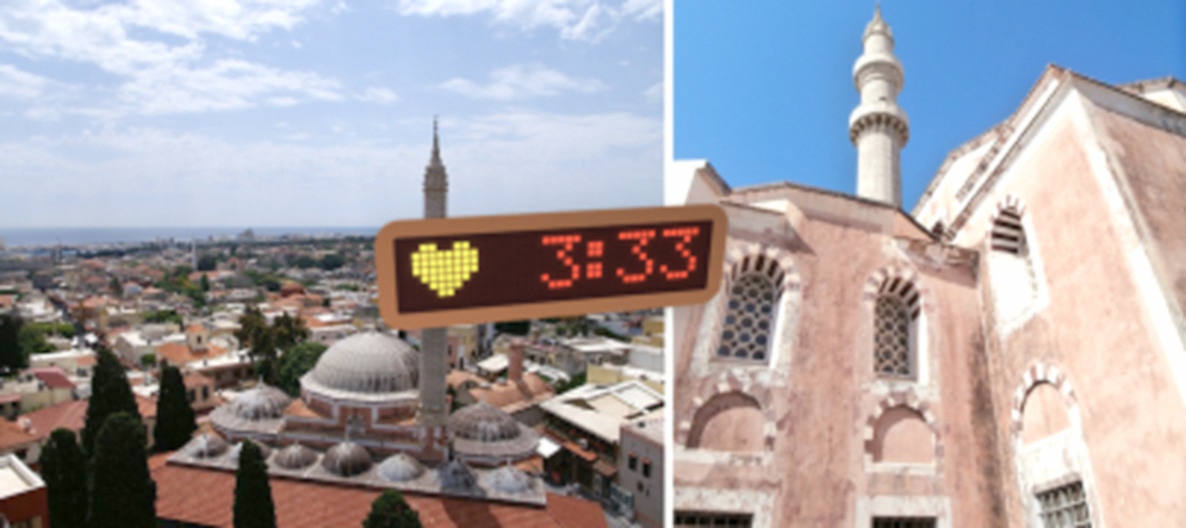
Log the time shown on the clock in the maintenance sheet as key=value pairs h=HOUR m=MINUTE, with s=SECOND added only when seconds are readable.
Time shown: h=3 m=33
